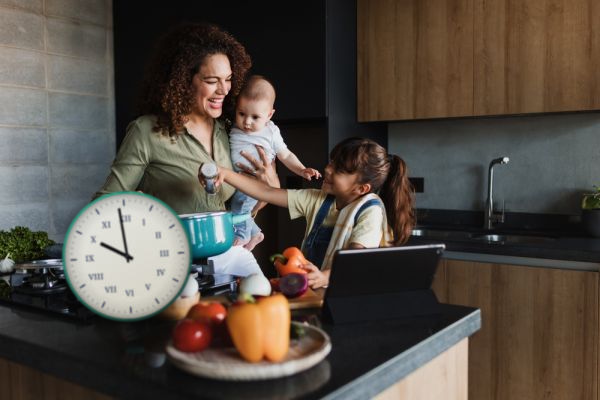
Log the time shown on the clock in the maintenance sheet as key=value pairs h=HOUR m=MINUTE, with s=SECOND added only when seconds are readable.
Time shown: h=9 m=59
